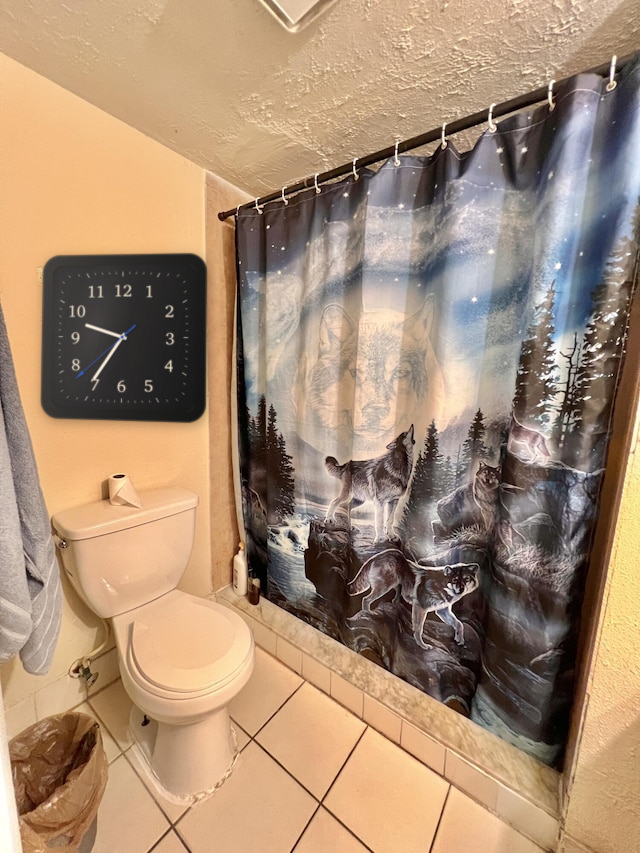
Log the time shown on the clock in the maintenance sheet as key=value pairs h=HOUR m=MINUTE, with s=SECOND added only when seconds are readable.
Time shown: h=9 m=35 s=38
